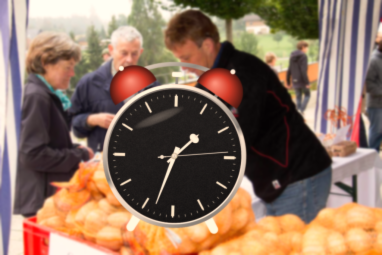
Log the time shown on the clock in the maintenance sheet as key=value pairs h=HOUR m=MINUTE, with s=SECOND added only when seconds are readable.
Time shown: h=1 m=33 s=14
